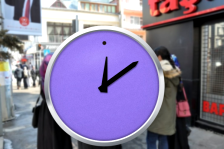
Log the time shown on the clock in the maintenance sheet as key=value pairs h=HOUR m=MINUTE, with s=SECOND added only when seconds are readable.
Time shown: h=12 m=9
